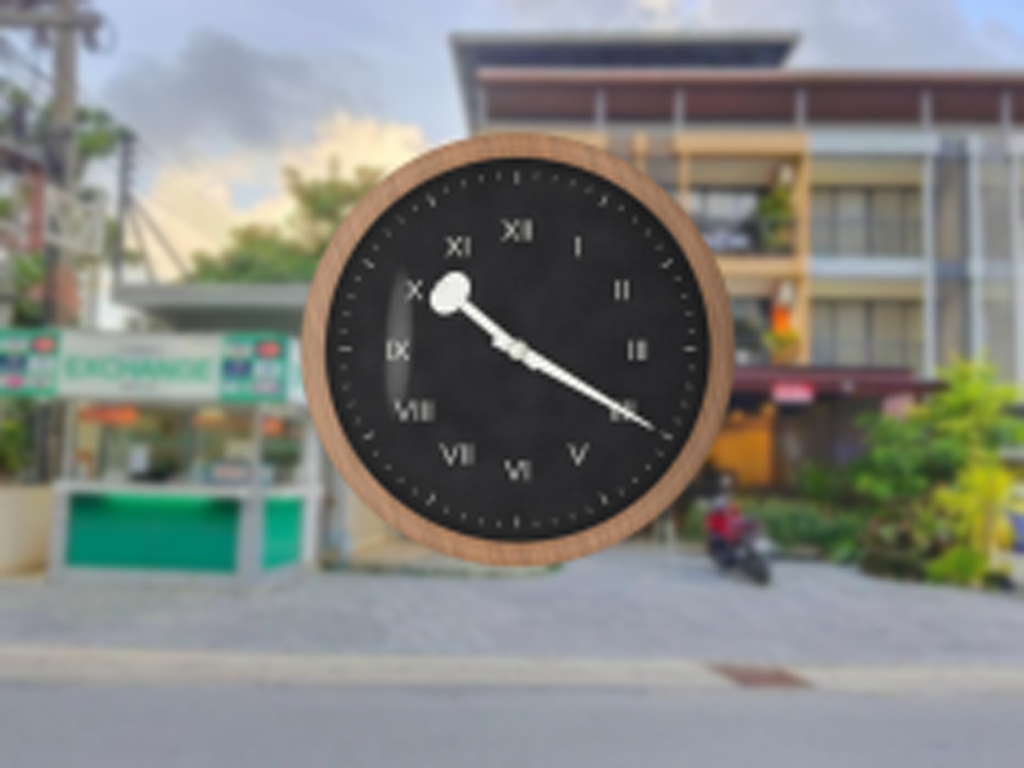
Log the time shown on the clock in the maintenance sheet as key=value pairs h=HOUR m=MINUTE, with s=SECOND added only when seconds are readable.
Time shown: h=10 m=20
